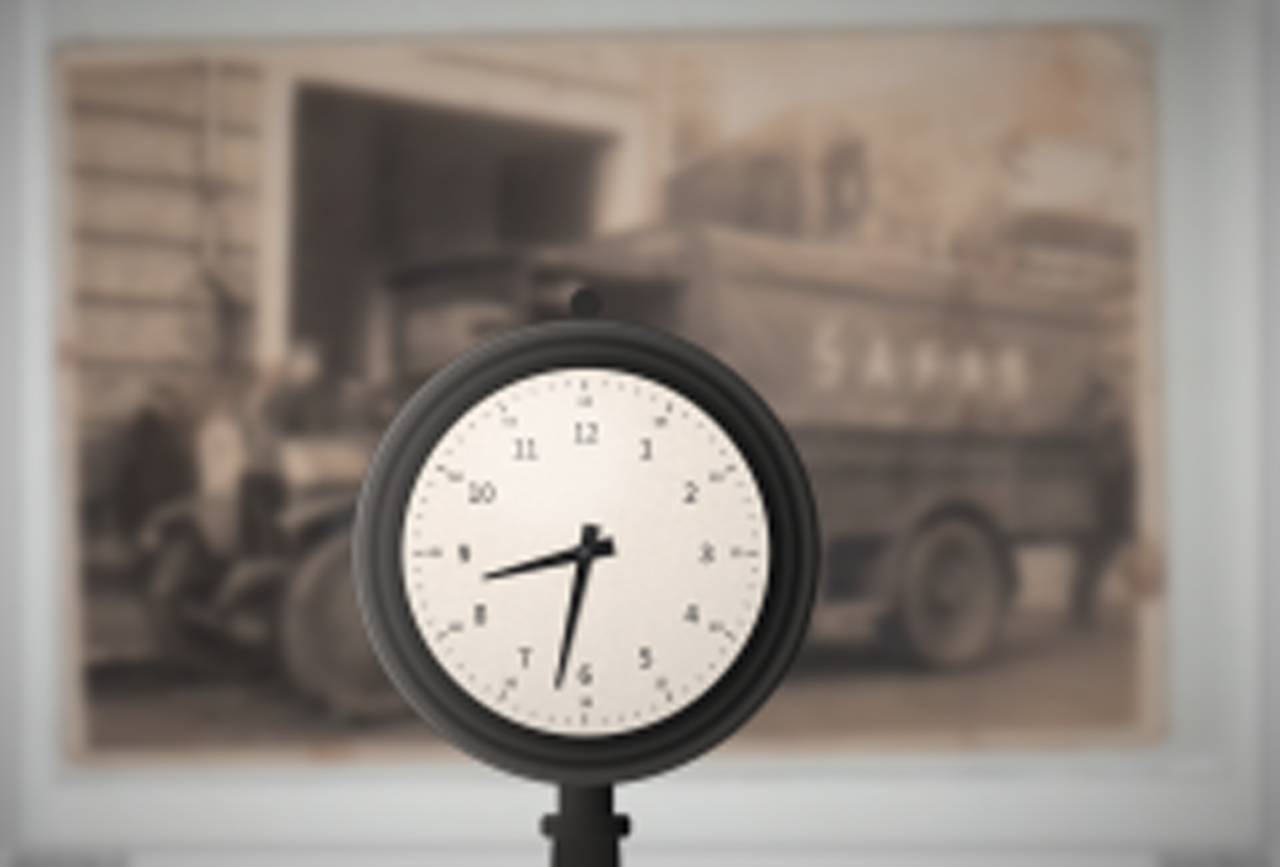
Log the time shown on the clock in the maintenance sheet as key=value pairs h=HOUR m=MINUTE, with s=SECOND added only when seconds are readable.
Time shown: h=8 m=32
